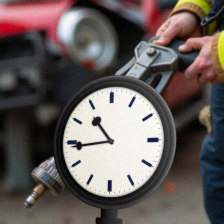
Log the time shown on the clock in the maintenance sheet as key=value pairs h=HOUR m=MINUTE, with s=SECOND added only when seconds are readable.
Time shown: h=10 m=44
